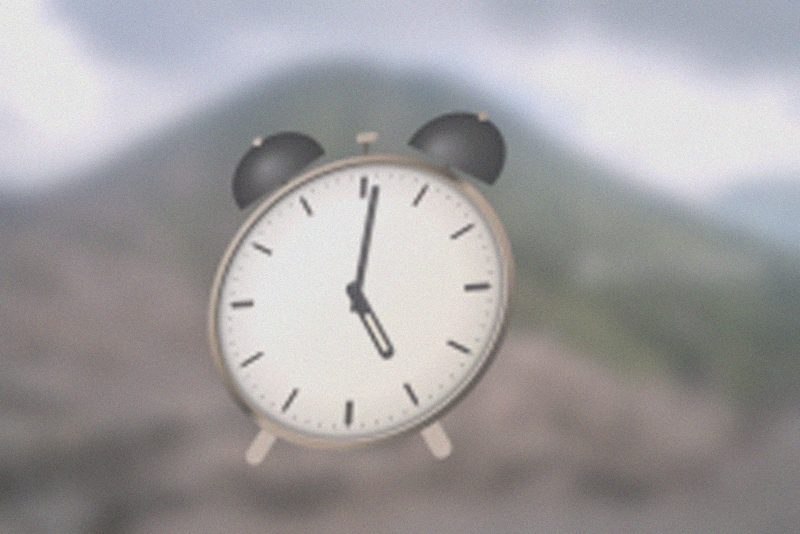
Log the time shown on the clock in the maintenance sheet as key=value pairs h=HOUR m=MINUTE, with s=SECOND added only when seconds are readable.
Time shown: h=5 m=1
